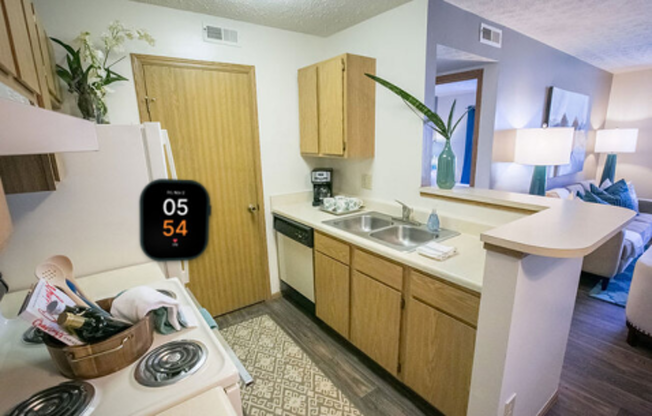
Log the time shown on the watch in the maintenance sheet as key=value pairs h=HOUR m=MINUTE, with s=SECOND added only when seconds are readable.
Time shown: h=5 m=54
